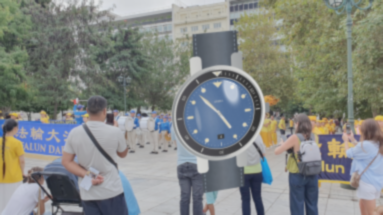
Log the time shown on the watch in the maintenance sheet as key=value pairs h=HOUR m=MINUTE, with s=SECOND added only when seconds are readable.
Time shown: h=4 m=53
